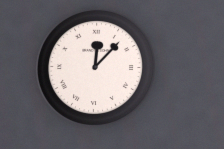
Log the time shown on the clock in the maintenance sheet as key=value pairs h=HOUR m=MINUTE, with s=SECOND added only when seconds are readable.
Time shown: h=12 m=7
